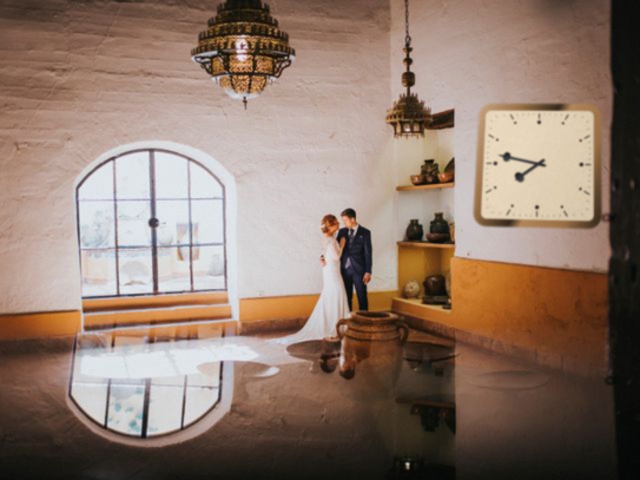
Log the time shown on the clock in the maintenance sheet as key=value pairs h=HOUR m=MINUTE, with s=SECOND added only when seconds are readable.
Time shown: h=7 m=47
